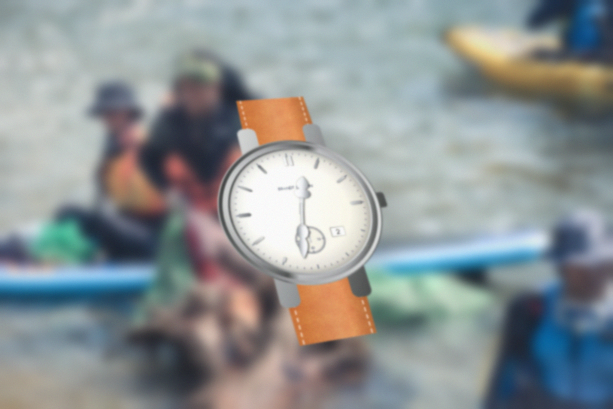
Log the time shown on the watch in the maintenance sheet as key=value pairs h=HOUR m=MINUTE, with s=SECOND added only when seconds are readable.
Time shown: h=12 m=32
